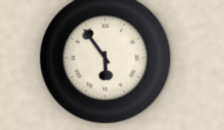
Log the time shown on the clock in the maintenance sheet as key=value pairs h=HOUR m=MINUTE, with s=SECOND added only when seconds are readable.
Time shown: h=5 m=54
